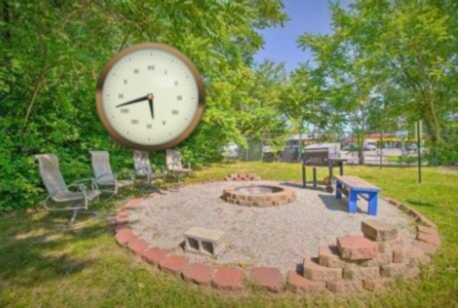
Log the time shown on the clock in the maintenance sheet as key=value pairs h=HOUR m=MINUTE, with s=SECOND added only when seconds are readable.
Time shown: h=5 m=42
